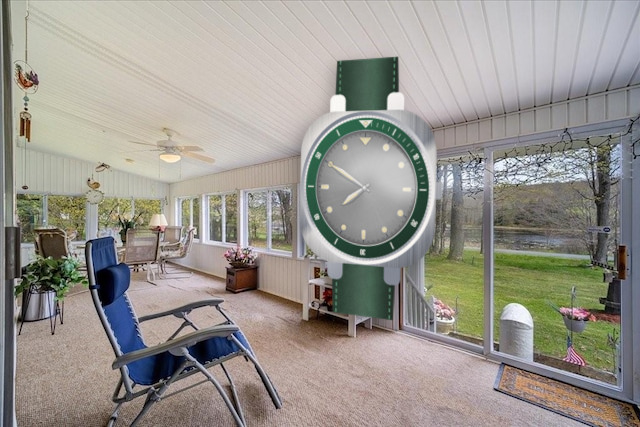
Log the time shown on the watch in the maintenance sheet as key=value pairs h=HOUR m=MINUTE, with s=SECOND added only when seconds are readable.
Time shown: h=7 m=50
